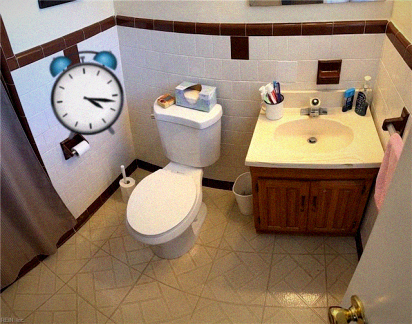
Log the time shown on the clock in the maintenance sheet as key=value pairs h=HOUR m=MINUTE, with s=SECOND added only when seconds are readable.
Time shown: h=4 m=17
